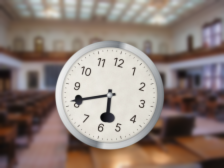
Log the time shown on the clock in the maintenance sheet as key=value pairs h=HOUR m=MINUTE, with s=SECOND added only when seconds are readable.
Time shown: h=5 m=41
